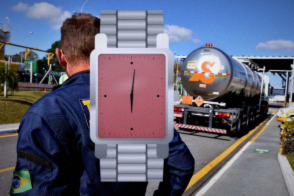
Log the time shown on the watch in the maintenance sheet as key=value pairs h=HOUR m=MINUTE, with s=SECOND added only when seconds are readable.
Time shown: h=6 m=1
